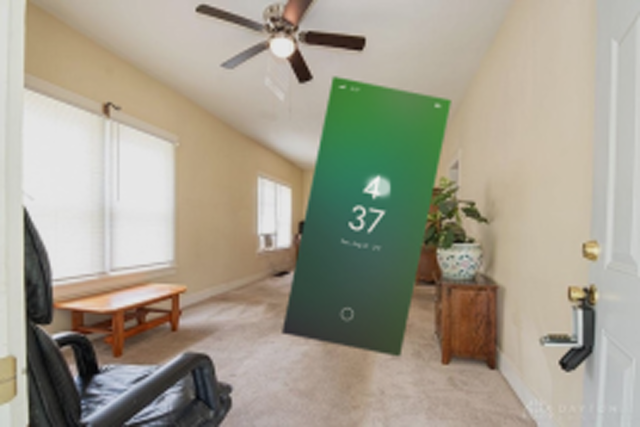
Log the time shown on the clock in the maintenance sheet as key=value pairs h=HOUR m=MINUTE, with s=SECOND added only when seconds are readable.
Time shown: h=4 m=37
